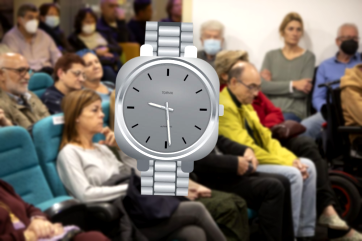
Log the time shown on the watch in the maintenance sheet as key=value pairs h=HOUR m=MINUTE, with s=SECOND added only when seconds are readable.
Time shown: h=9 m=29
